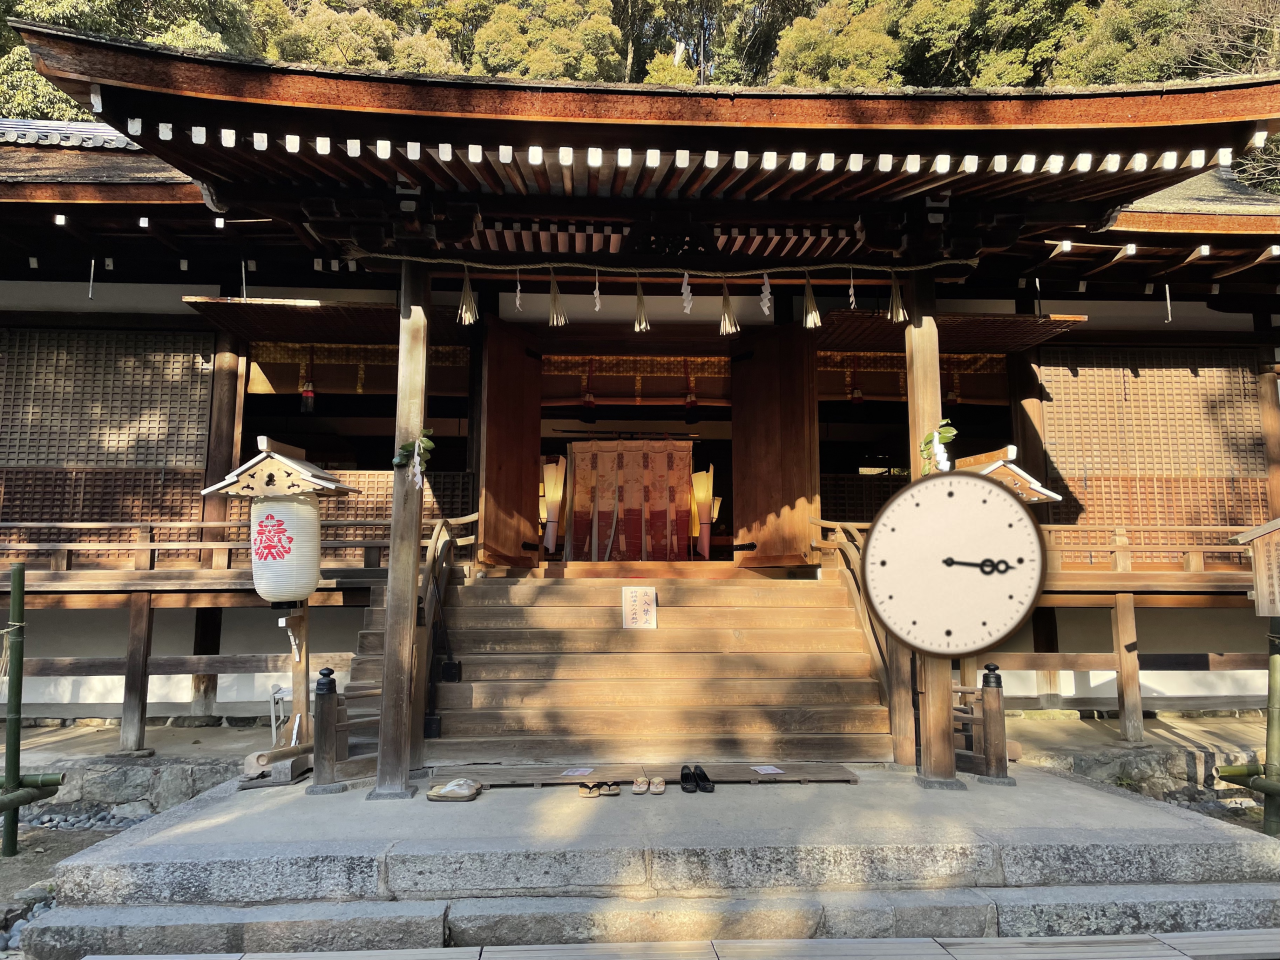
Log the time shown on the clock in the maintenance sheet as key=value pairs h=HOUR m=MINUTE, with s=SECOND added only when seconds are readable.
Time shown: h=3 m=16
